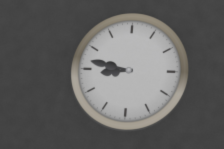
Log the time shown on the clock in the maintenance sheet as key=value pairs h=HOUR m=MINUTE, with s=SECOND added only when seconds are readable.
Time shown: h=8 m=47
